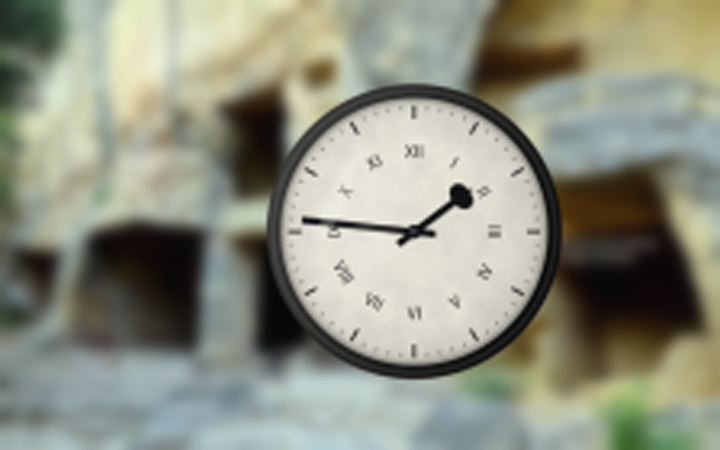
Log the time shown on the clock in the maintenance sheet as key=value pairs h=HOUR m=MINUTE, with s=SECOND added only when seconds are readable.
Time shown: h=1 m=46
